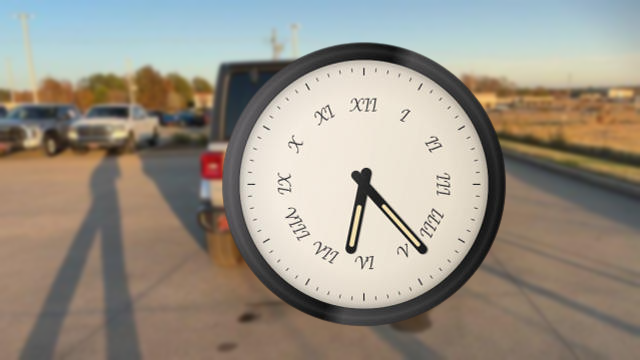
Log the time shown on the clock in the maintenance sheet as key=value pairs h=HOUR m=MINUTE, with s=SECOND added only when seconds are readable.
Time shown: h=6 m=23
